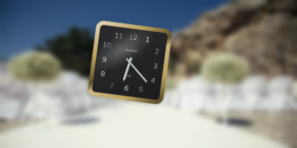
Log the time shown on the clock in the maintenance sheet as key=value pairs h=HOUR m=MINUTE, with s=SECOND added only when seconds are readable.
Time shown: h=6 m=22
